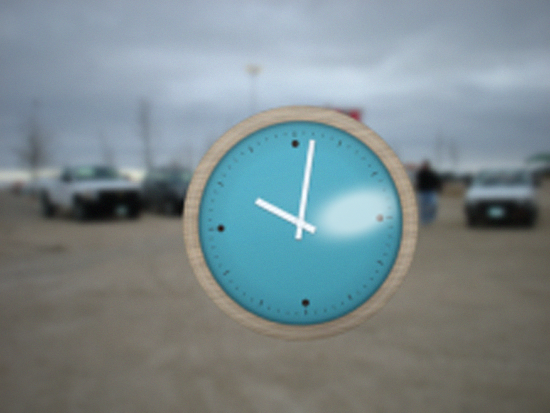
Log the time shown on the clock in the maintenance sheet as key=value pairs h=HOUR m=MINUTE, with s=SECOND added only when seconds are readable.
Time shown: h=10 m=2
